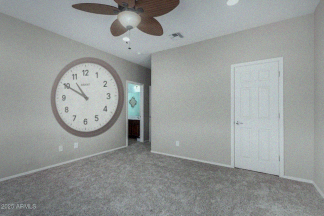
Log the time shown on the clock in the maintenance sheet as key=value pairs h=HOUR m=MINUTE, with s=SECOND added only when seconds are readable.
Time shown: h=10 m=50
